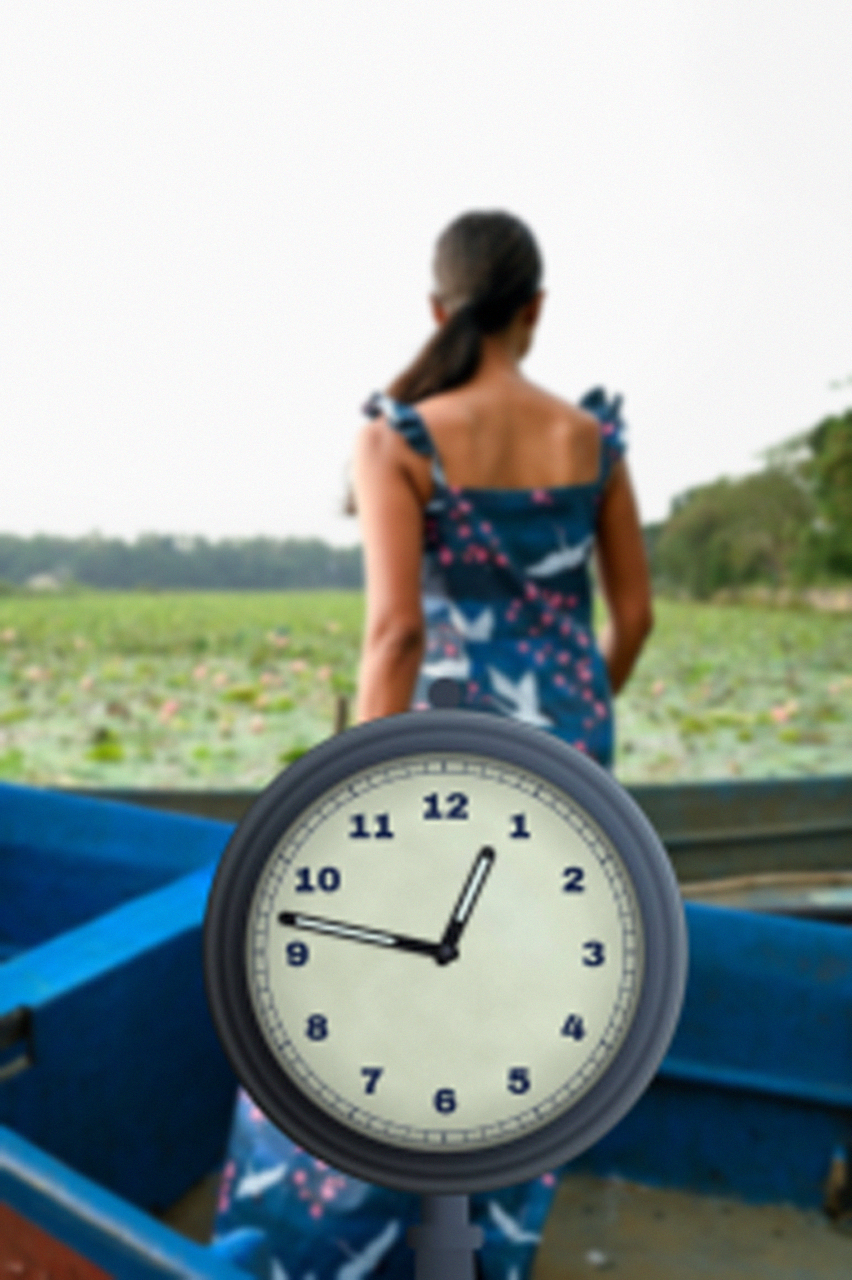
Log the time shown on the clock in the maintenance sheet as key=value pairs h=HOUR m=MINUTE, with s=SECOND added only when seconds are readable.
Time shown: h=12 m=47
